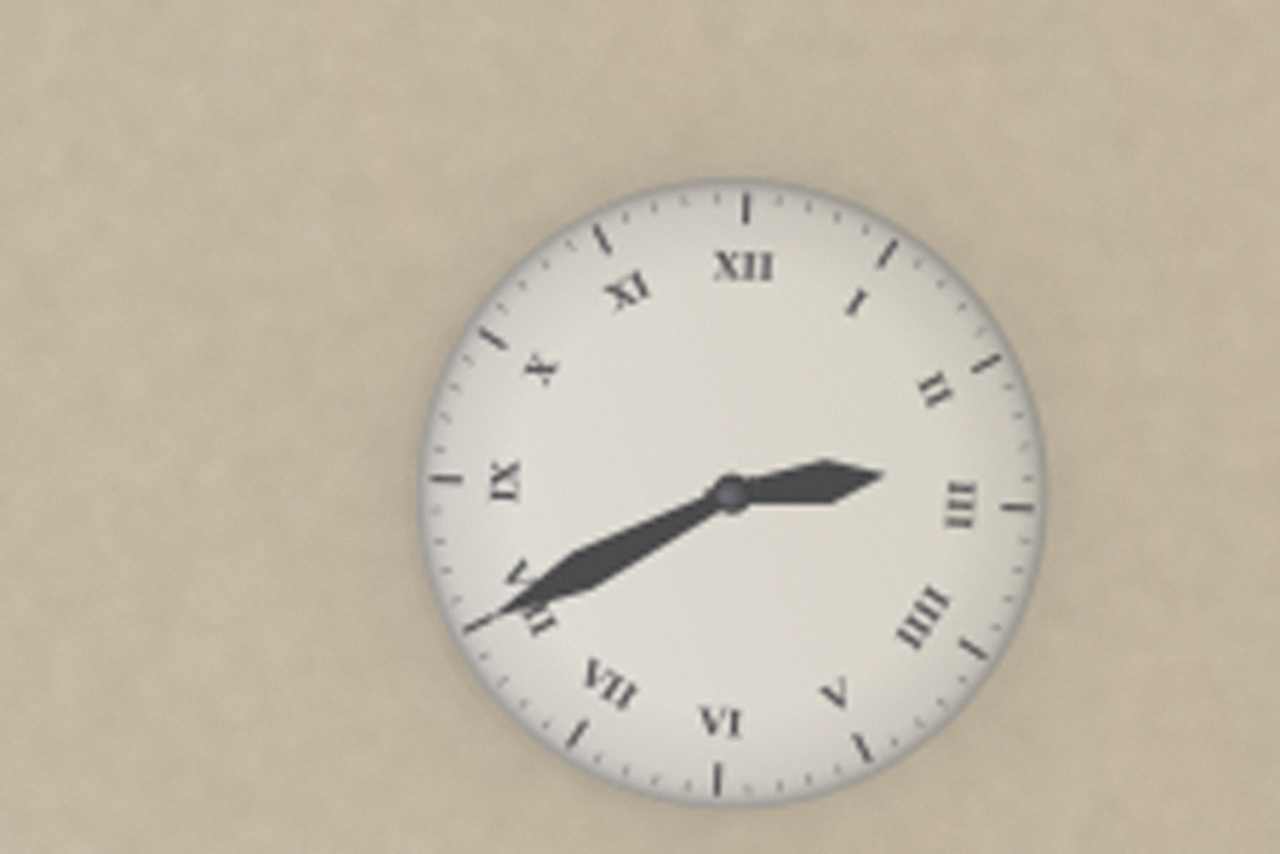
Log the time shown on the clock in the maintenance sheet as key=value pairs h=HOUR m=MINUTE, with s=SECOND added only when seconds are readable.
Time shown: h=2 m=40
